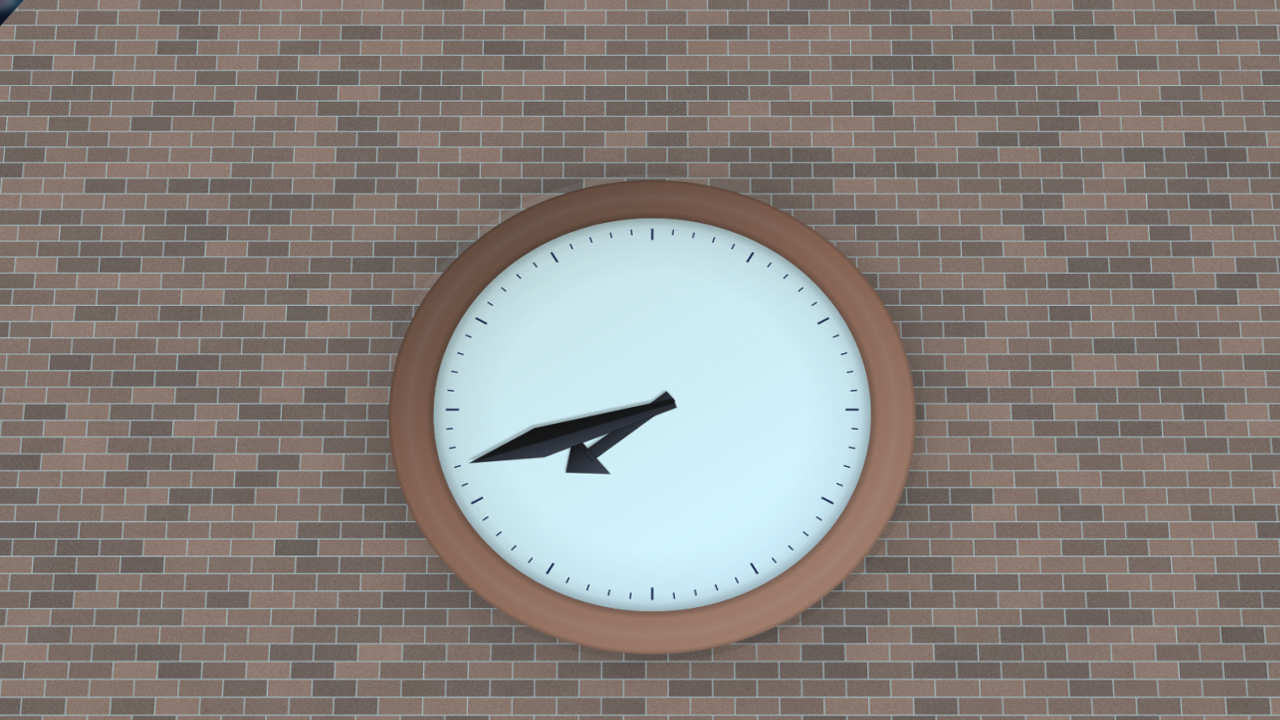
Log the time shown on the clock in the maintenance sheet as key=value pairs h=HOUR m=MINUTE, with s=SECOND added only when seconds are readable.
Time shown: h=7 m=42
